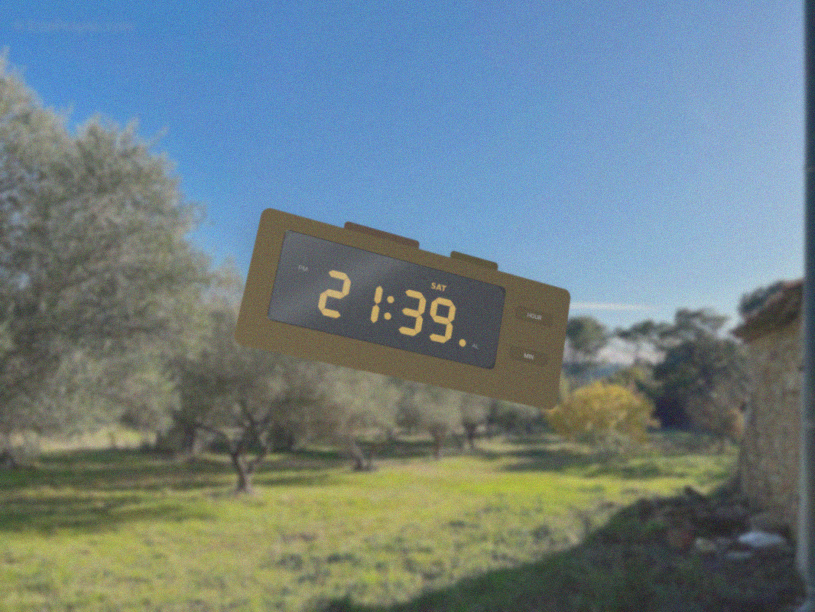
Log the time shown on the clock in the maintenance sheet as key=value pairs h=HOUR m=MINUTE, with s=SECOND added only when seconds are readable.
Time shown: h=21 m=39
